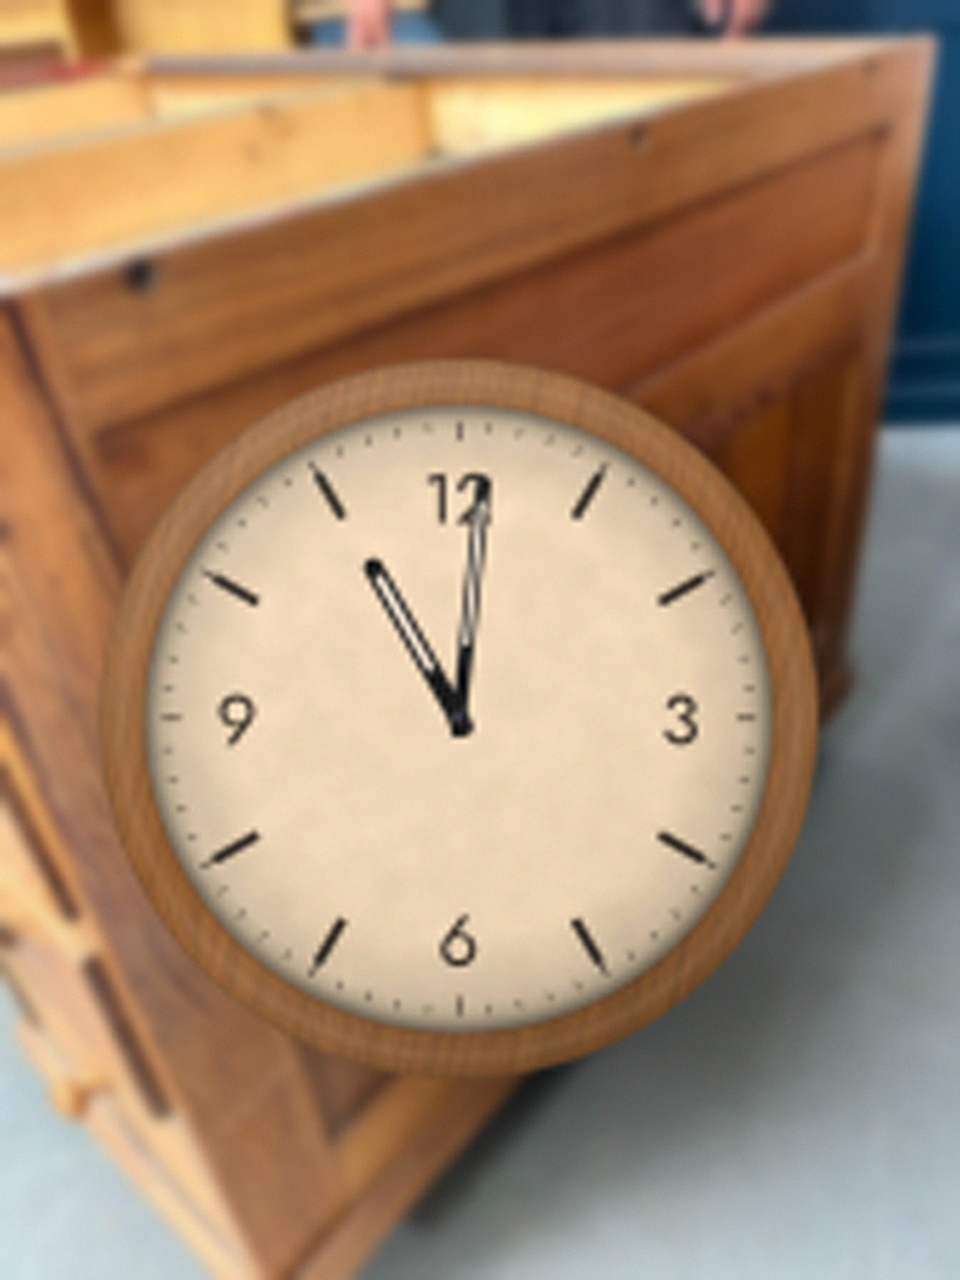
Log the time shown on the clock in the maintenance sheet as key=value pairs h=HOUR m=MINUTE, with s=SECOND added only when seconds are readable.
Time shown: h=11 m=1
